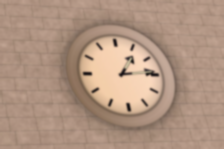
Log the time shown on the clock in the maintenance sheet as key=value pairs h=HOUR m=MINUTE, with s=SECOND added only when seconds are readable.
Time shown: h=1 m=14
